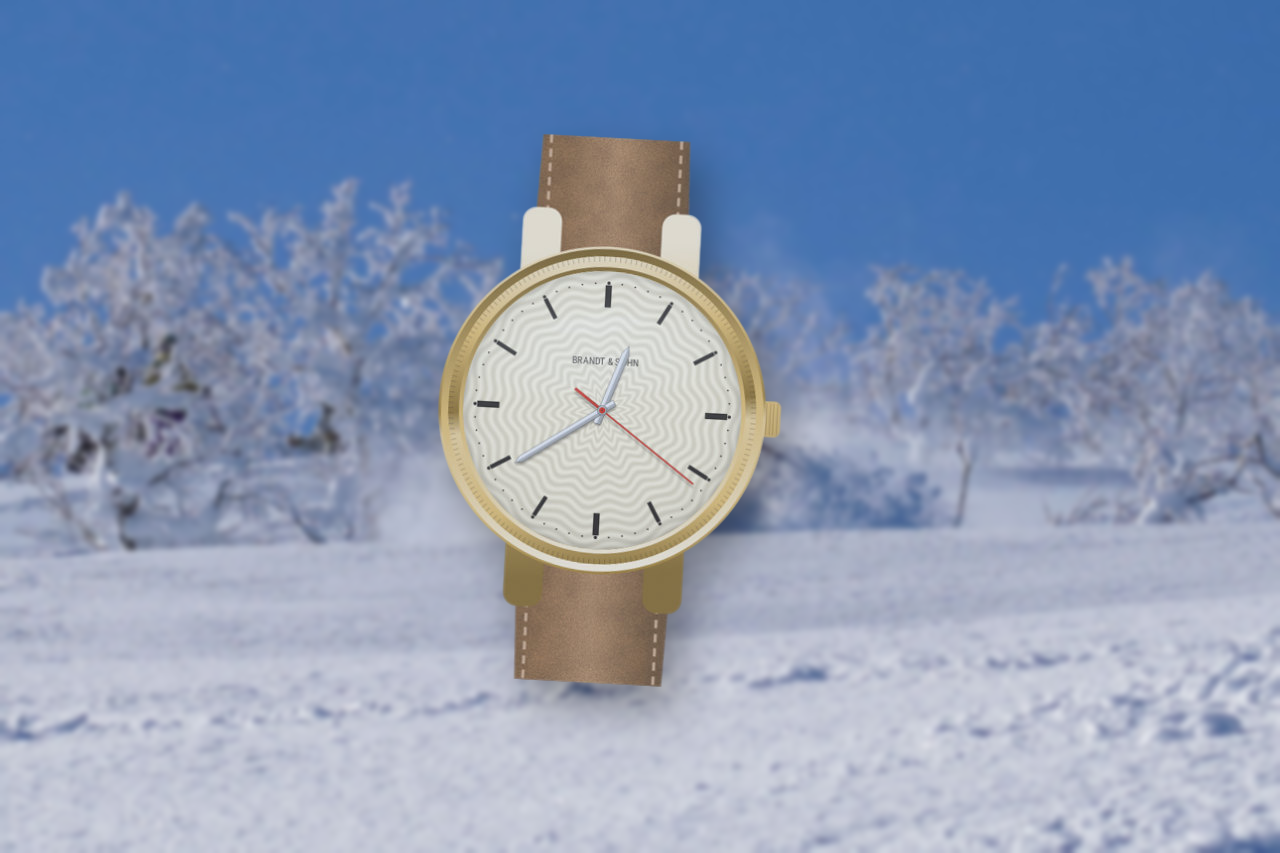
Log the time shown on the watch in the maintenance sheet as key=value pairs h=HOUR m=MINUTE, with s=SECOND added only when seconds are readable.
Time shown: h=12 m=39 s=21
